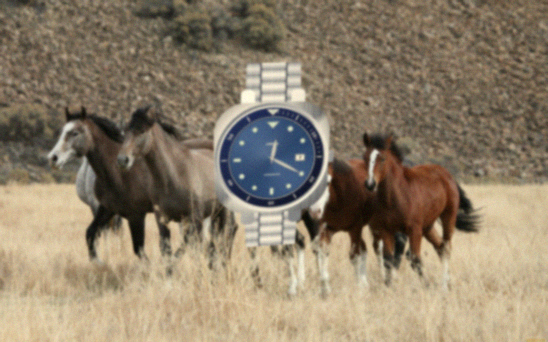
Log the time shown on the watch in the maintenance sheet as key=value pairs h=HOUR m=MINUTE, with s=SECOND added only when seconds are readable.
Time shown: h=12 m=20
